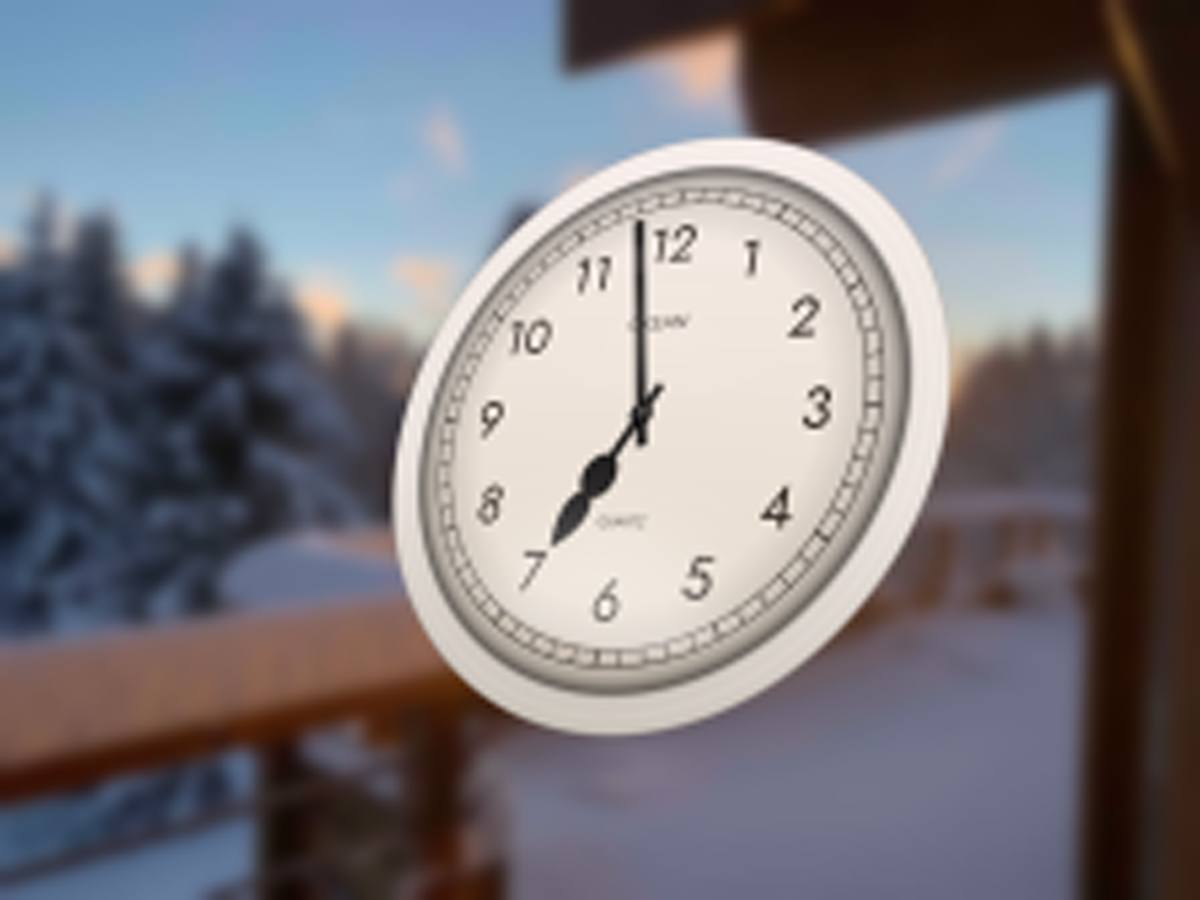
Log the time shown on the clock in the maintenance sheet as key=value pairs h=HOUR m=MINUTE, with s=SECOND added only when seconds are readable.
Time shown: h=6 m=58
